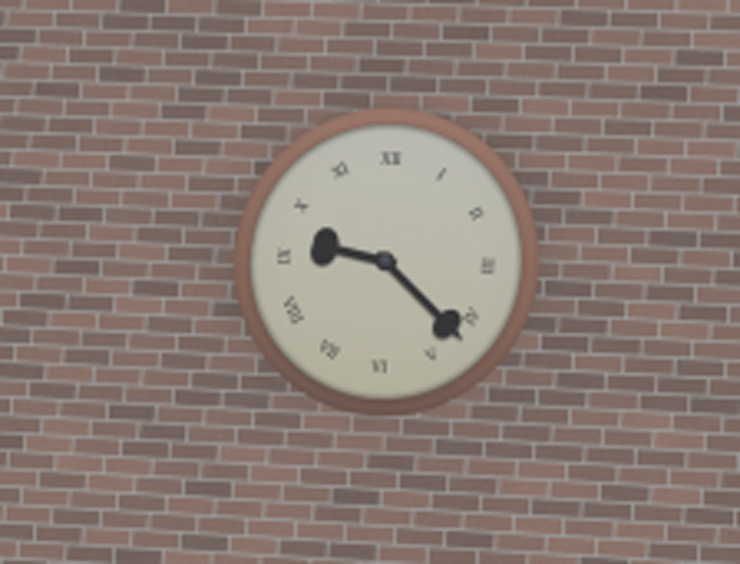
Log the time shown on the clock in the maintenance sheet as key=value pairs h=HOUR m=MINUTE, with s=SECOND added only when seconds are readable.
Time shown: h=9 m=22
